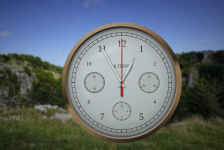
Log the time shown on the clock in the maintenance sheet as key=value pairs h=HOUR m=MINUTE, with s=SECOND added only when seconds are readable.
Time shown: h=12 m=55
